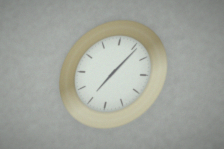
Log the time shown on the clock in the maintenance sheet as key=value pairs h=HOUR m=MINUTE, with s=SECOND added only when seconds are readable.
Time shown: h=7 m=6
